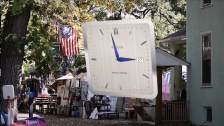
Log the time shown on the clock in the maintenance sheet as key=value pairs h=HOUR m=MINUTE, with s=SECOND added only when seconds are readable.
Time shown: h=2 m=58
